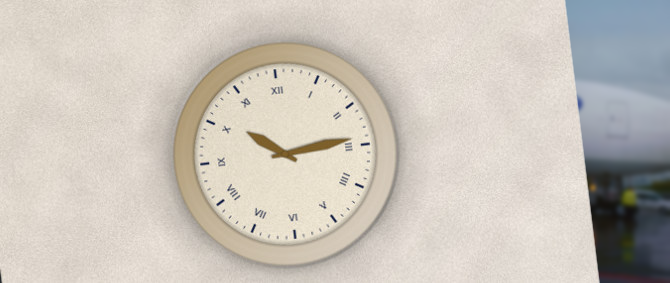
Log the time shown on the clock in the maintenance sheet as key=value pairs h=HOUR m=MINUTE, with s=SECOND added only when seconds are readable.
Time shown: h=10 m=14
